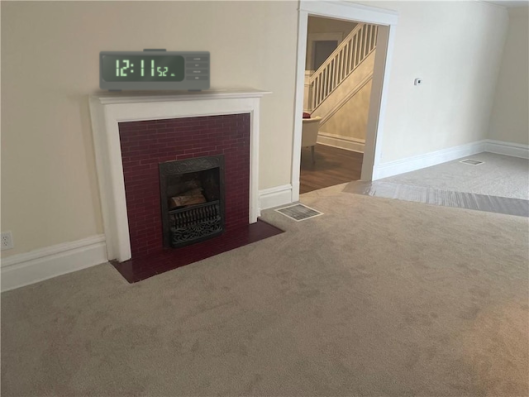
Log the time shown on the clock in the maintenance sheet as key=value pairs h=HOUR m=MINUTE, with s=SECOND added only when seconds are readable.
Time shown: h=12 m=11 s=52
